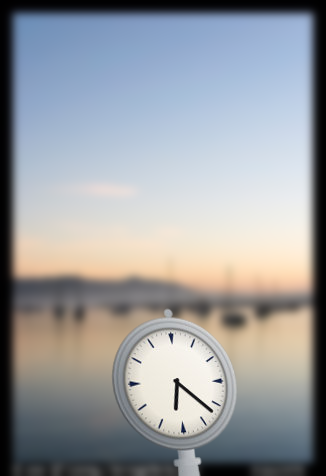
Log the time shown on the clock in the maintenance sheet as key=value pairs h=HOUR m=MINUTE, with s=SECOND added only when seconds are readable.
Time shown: h=6 m=22
